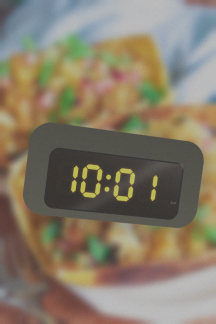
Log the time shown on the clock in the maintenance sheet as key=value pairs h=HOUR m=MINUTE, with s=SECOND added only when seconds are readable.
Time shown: h=10 m=1
